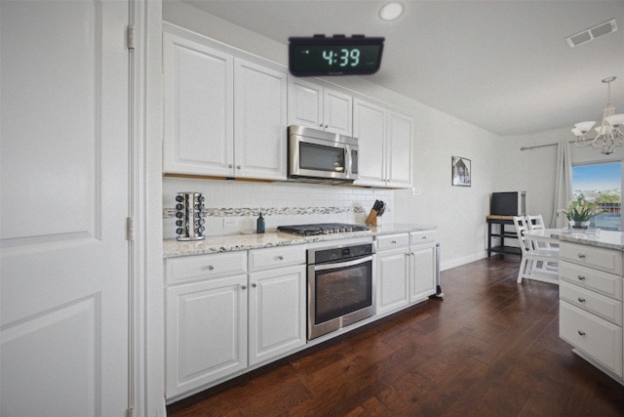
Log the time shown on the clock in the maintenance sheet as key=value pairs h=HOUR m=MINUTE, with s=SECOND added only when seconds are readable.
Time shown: h=4 m=39
